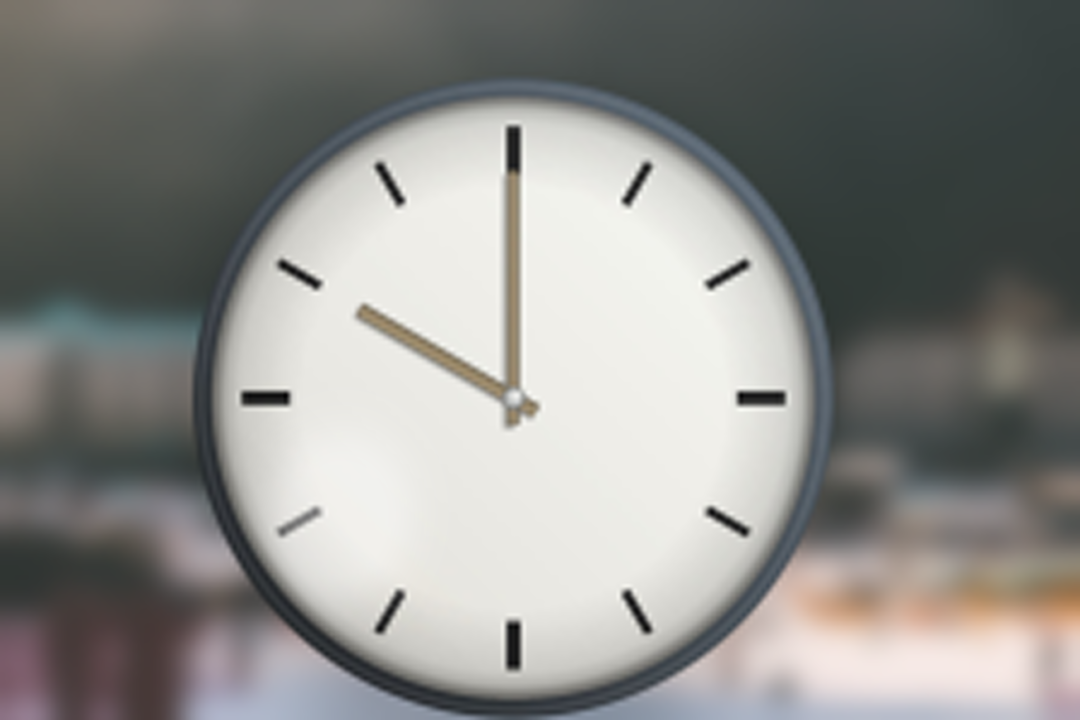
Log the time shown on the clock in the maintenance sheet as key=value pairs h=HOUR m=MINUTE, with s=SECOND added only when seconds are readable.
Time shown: h=10 m=0
